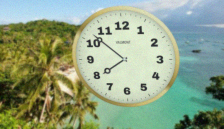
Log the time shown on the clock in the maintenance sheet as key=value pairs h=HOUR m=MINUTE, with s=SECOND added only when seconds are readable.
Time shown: h=7 m=52
